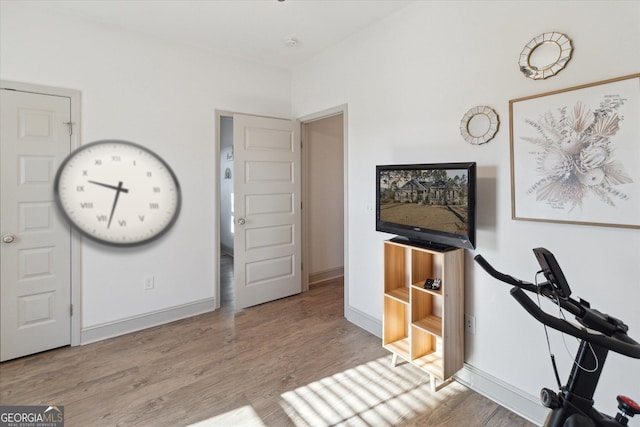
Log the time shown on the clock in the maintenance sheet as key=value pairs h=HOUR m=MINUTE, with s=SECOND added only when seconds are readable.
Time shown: h=9 m=33
